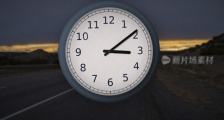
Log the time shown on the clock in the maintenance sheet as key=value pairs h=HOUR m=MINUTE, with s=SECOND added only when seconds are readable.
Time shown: h=3 m=9
